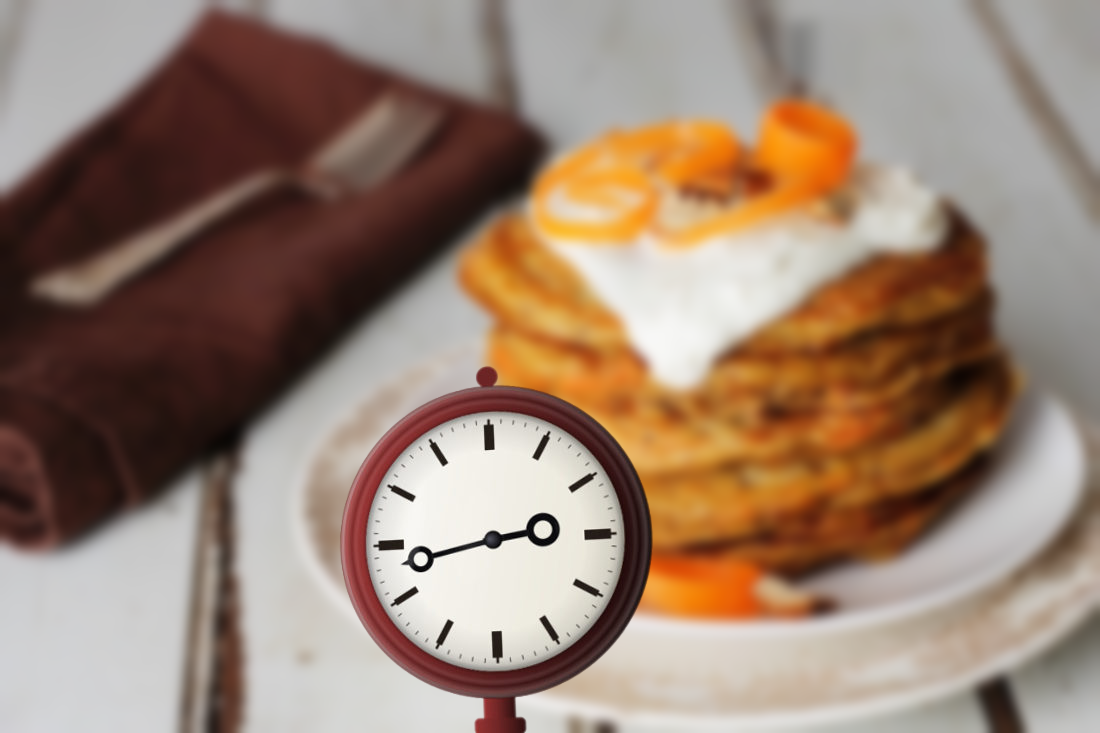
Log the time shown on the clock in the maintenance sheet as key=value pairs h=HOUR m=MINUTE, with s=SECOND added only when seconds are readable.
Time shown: h=2 m=43
